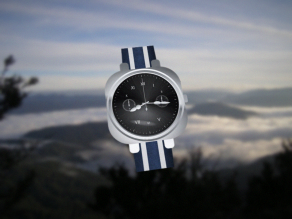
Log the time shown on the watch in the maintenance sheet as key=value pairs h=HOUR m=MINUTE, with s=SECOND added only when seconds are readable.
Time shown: h=8 m=16
